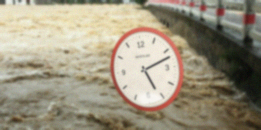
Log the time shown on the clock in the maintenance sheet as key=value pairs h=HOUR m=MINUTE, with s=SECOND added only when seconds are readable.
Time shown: h=5 m=12
